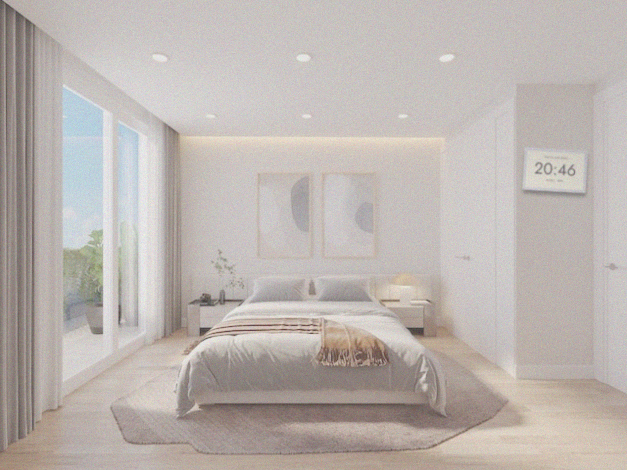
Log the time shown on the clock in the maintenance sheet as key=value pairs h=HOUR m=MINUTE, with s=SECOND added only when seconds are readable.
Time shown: h=20 m=46
